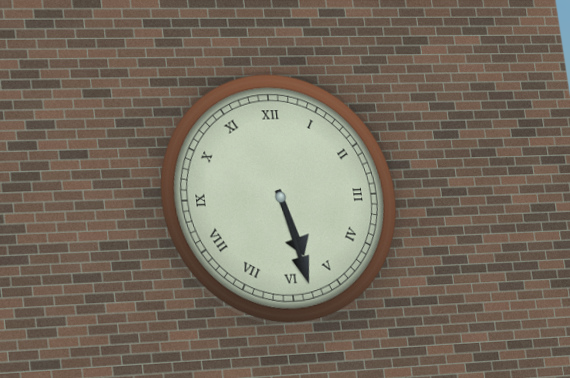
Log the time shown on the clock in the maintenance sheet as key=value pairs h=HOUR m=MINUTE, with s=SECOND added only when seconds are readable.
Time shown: h=5 m=28
